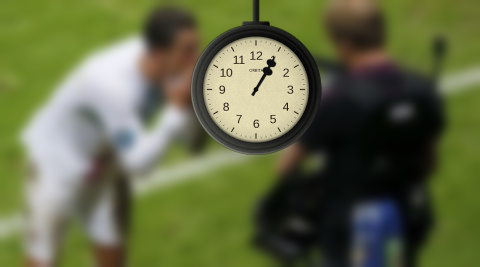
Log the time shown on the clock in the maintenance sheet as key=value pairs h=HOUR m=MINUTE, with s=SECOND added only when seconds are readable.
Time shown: h=1 m=5
